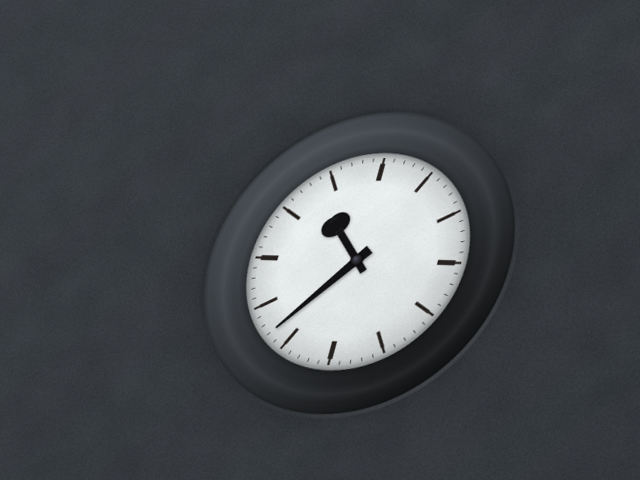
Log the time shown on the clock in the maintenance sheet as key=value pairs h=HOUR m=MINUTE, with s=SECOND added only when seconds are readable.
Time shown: h=10 m=37
